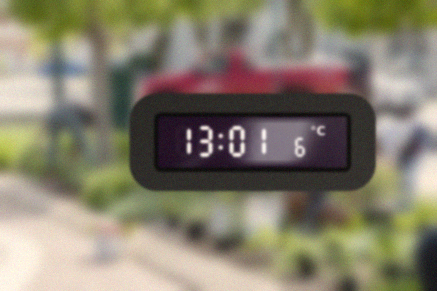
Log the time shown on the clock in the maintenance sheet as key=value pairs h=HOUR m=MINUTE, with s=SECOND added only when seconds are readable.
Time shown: h=13 m=1
